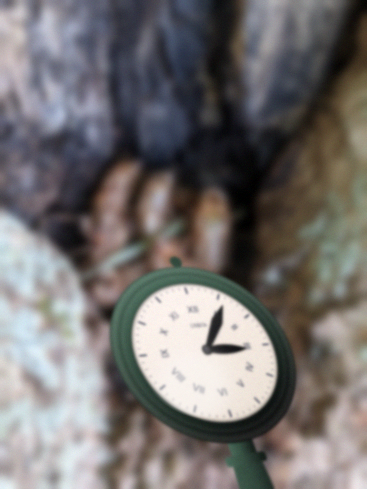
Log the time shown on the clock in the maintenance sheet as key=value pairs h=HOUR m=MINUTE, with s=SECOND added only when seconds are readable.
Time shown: h=3 m=6
